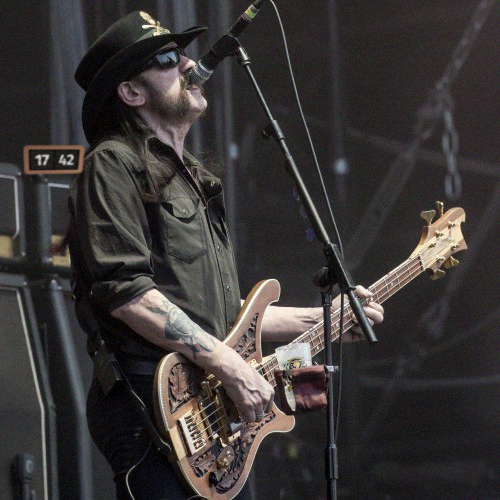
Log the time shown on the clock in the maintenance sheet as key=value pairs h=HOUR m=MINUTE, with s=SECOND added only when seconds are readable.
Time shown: h=17 m=42
